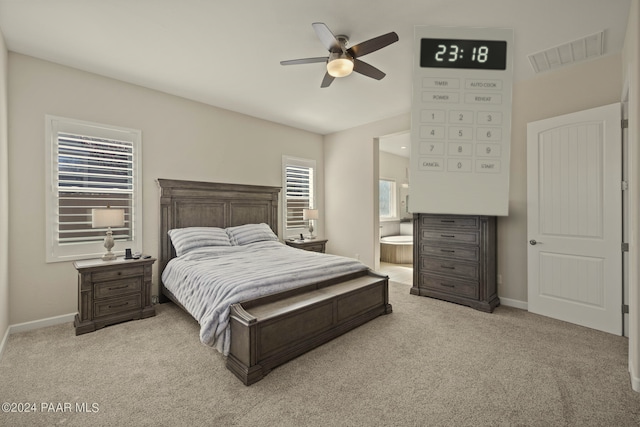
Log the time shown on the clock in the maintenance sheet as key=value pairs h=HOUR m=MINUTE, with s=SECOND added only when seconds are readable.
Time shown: h=23 m=18
